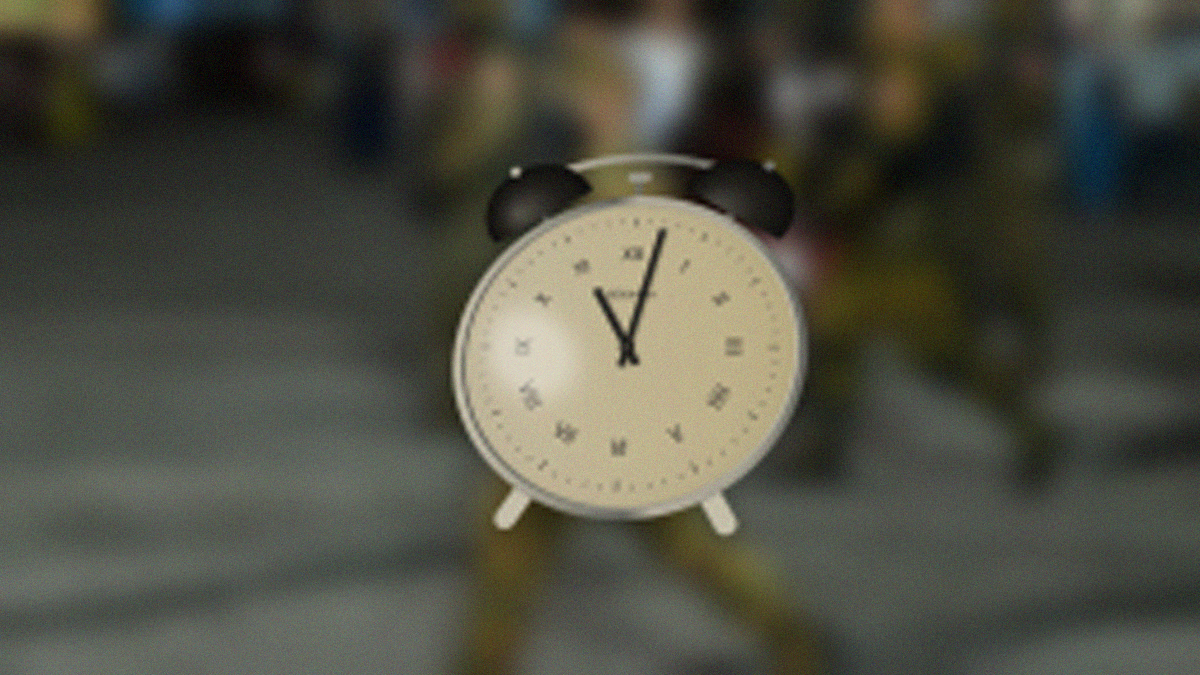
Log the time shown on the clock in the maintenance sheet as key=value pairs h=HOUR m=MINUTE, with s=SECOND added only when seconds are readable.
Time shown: h=11 m=2
